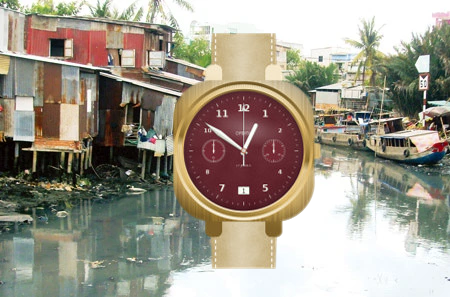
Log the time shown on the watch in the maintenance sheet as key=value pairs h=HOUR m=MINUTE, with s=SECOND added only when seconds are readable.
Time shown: h=12 m=51
